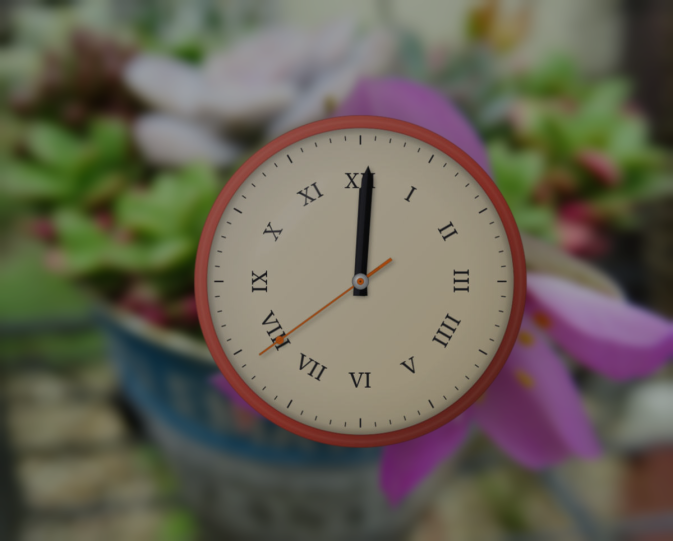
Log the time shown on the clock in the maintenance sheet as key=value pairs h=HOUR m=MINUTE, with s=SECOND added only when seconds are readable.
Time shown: h=12 m=0 s=39
